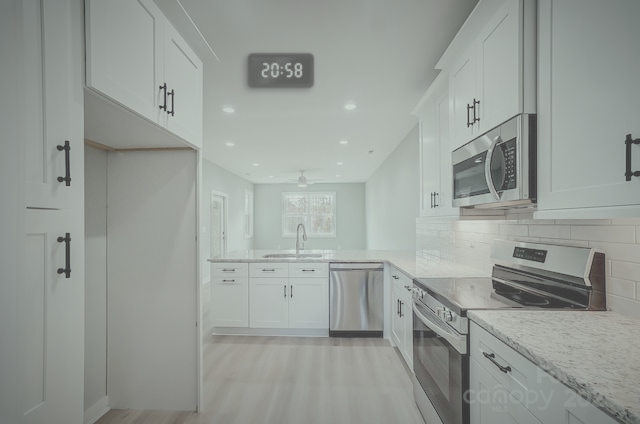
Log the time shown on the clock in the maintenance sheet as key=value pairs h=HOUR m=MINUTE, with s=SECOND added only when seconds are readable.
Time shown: h=20 m=58
